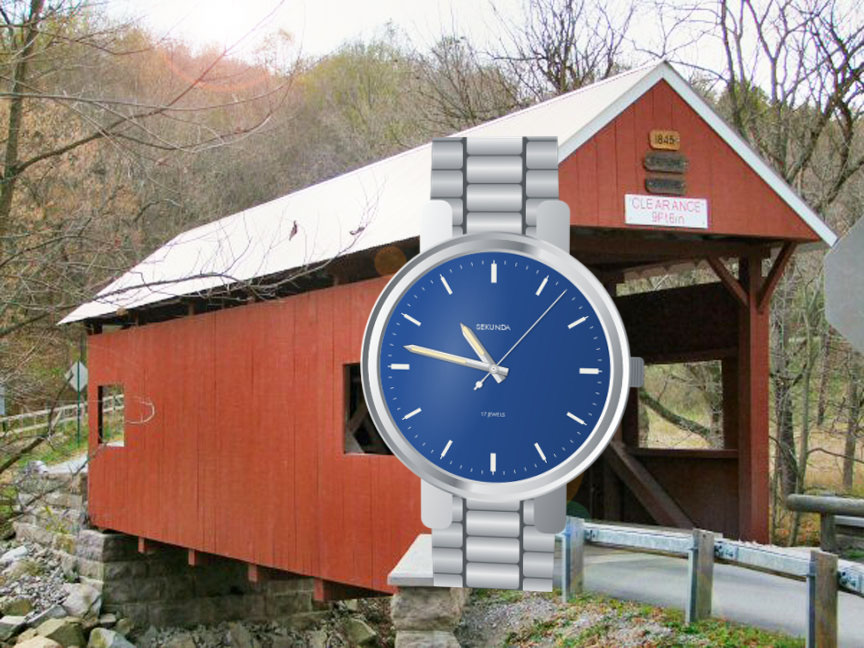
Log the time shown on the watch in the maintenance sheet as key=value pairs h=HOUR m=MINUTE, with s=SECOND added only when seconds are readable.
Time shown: h=10 m=47 s=7
